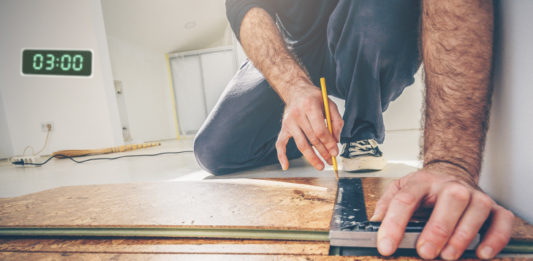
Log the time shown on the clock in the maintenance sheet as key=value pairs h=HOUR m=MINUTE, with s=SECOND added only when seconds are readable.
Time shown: h=3 m=0
